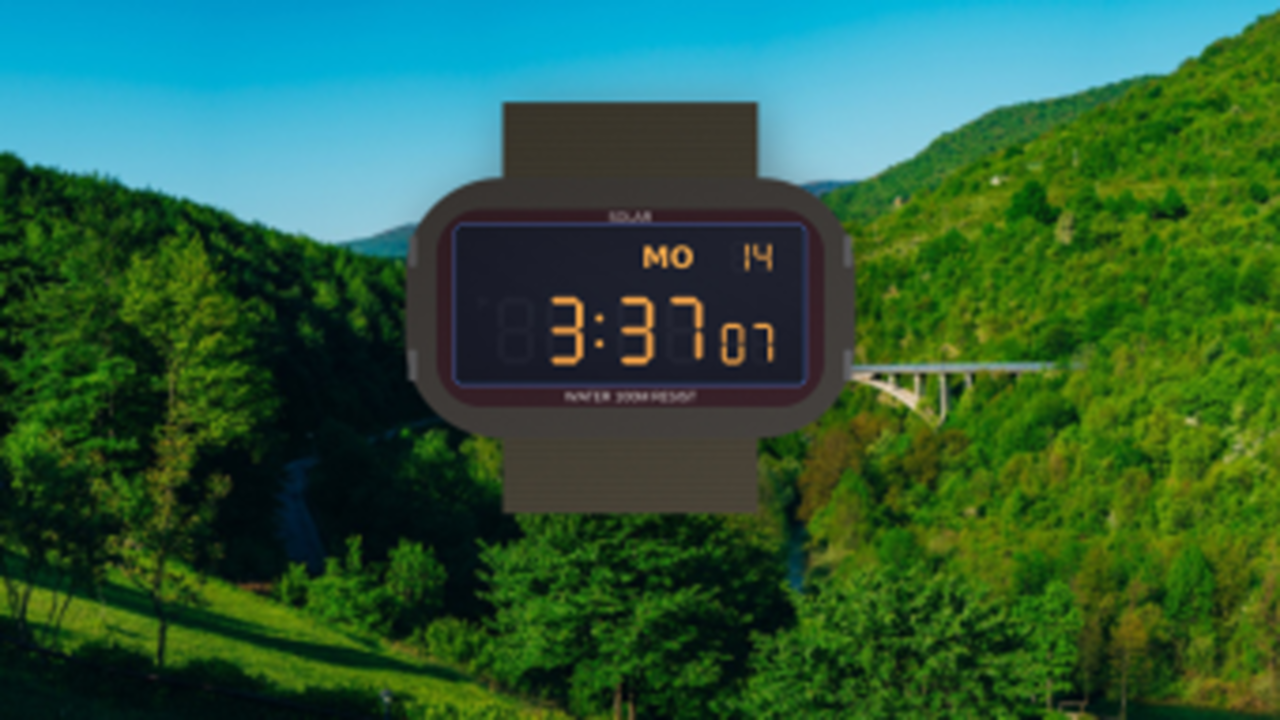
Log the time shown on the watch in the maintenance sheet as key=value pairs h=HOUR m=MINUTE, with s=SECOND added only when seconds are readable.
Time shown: h=3 m=37 s=7
